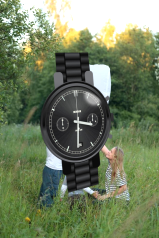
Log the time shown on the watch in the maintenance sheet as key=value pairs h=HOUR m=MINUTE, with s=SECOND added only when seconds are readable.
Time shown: h=3 m=31
